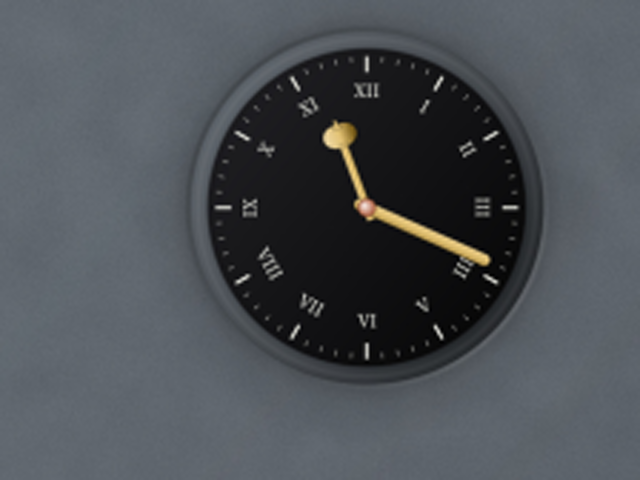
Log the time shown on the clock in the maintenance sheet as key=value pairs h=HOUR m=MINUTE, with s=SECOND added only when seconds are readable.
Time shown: h=11 m=19
